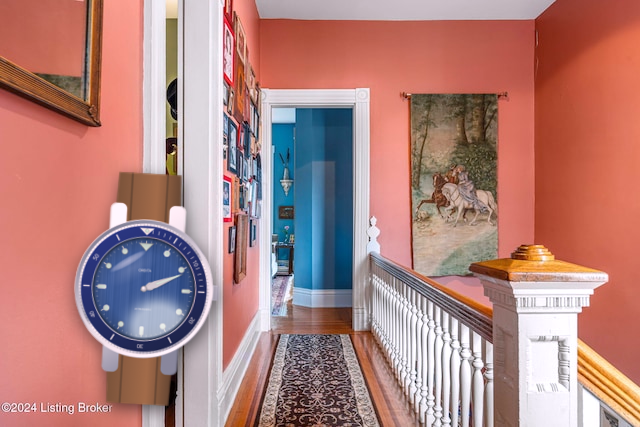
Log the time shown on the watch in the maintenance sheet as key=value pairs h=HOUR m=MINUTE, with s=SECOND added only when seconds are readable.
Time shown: h=2 m=11
